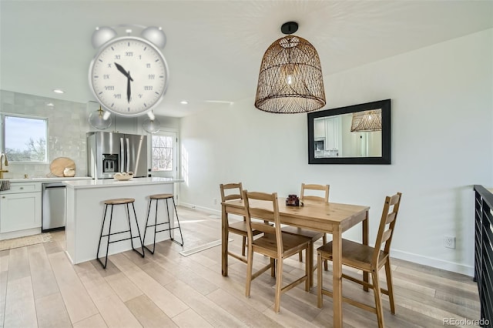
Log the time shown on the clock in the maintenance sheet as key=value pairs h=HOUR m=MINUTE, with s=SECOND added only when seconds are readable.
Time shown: h=10 m=30
